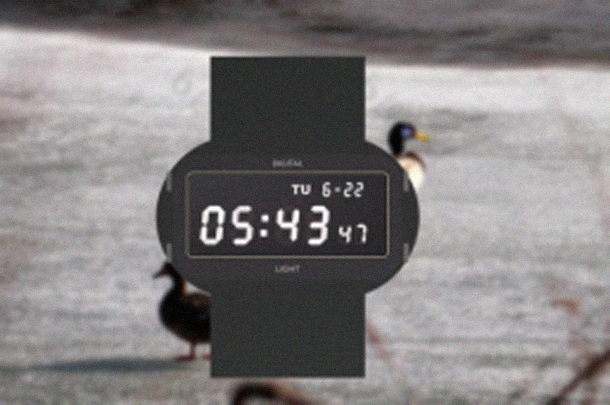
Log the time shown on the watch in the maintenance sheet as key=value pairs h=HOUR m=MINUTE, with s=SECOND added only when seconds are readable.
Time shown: h=5 m=43 s=47
